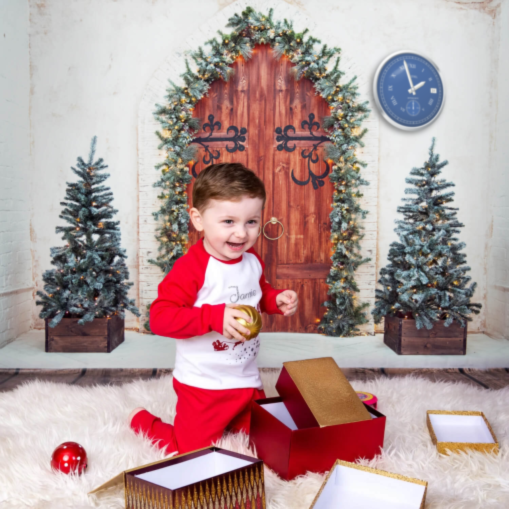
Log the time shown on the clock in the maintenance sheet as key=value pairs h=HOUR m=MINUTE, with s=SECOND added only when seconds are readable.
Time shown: h=1 m=57
